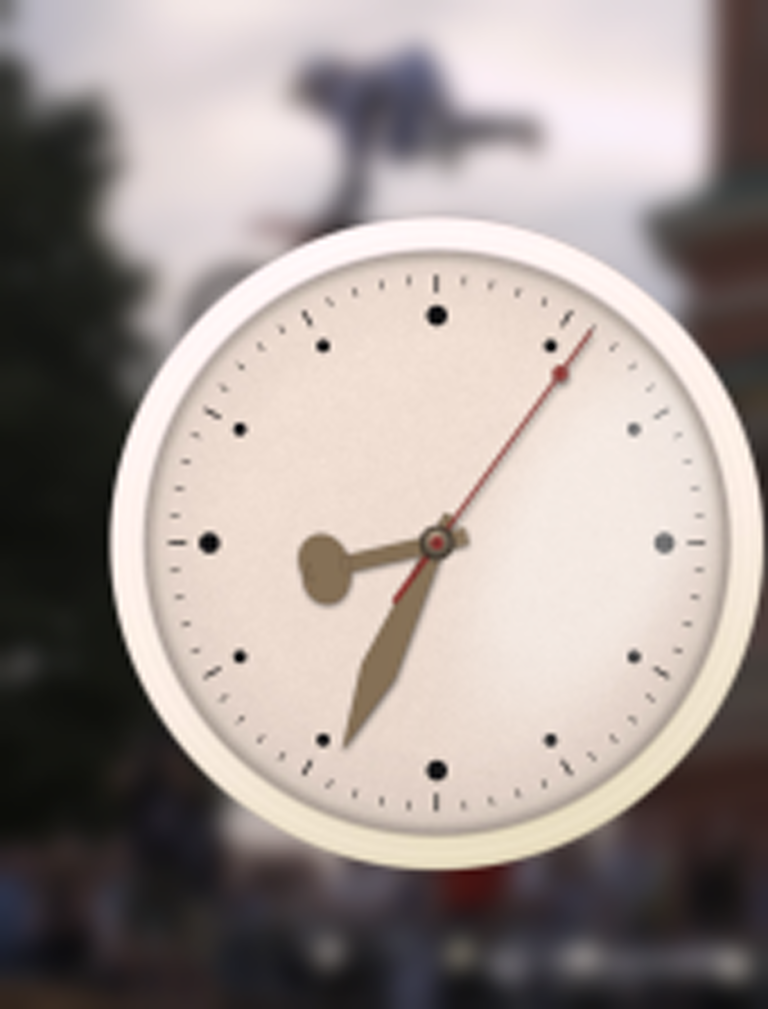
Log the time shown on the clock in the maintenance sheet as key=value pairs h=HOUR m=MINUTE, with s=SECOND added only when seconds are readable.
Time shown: h=8 m=34 s=6
